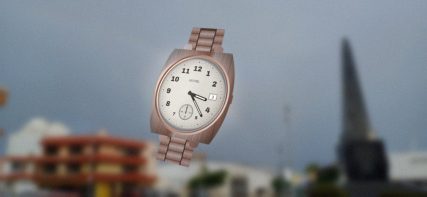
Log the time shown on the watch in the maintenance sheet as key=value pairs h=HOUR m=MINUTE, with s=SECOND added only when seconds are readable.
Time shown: h=3 m=23
